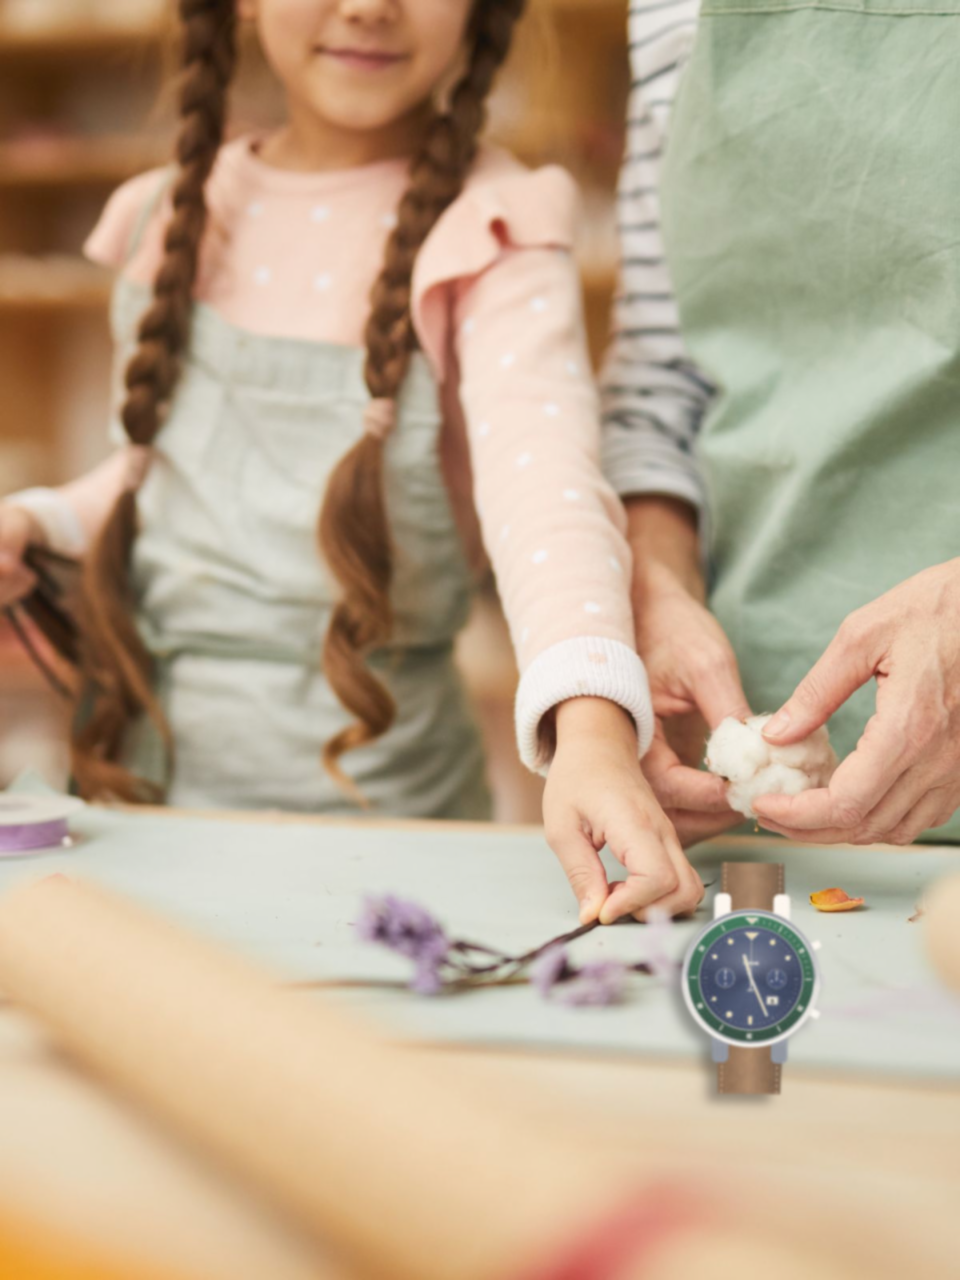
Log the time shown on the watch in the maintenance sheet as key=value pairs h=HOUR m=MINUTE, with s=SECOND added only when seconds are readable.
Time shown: h=11 m=26
